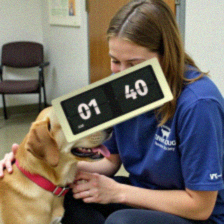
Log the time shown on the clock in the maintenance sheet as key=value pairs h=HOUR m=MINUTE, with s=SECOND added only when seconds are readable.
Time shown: h=1 m=40
